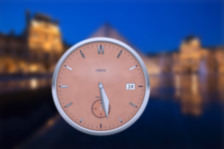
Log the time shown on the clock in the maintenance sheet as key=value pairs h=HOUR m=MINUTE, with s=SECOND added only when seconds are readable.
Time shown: h=5 m=28
